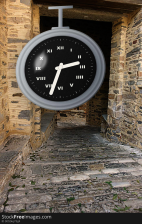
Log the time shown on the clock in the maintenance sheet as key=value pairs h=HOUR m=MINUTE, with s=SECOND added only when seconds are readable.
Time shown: h=2 m=33
